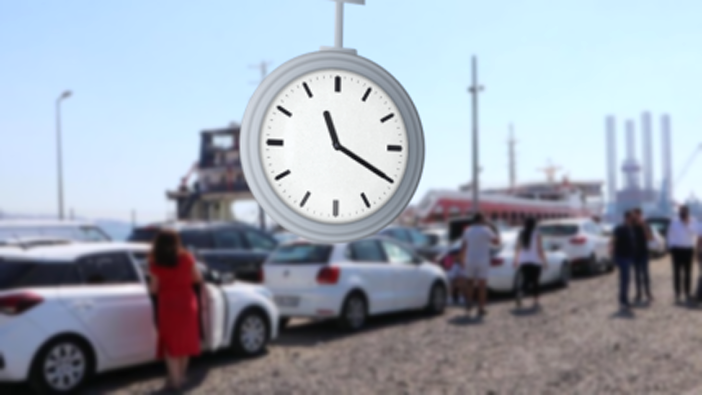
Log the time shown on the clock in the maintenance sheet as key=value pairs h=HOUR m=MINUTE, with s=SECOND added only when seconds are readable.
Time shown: h=11 m=20
